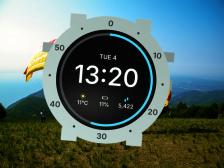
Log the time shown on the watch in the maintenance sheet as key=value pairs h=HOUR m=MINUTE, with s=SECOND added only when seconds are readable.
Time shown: h=13 m=20
